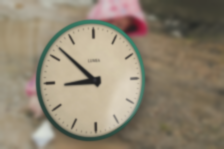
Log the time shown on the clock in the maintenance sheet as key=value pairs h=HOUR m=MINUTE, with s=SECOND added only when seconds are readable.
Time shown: h=8 m=52
